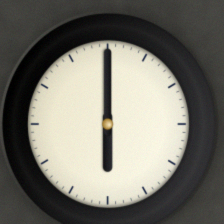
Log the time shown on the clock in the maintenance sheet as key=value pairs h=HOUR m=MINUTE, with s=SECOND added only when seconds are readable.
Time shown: h=6 m=0
